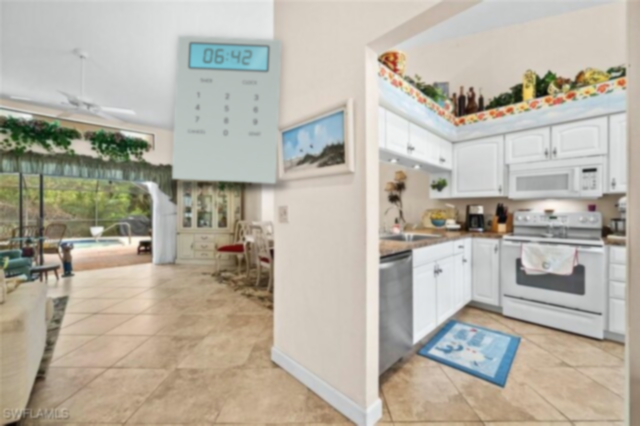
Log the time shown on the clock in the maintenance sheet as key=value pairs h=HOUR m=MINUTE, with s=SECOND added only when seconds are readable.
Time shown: h=6 m=42
